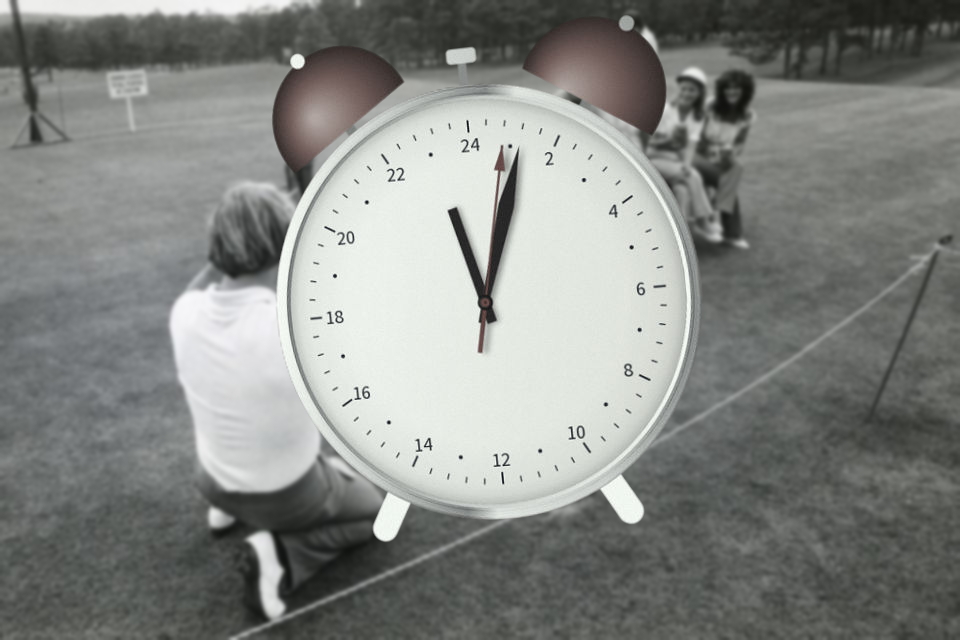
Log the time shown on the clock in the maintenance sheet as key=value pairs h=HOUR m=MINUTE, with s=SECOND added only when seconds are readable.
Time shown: h=23 m=3 s=2
